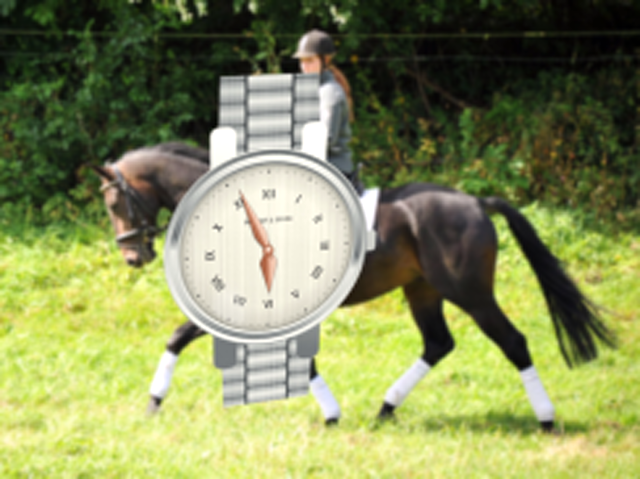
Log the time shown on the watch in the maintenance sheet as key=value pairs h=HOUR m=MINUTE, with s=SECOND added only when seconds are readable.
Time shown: h=5 m=56
